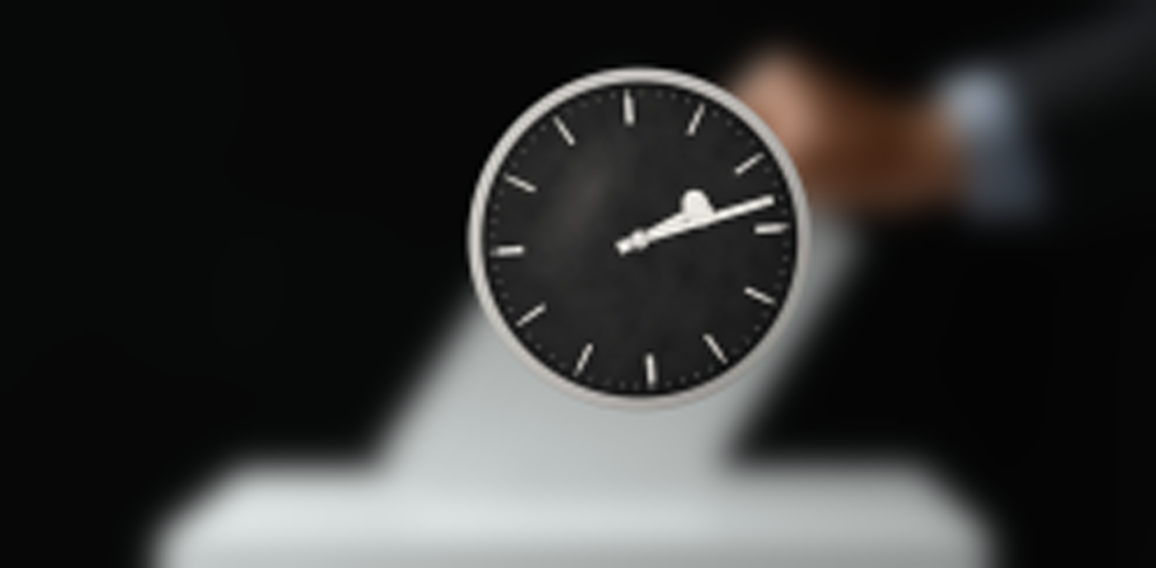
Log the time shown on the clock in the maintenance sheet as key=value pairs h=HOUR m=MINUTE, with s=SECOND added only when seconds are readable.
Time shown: h=2 m=13
